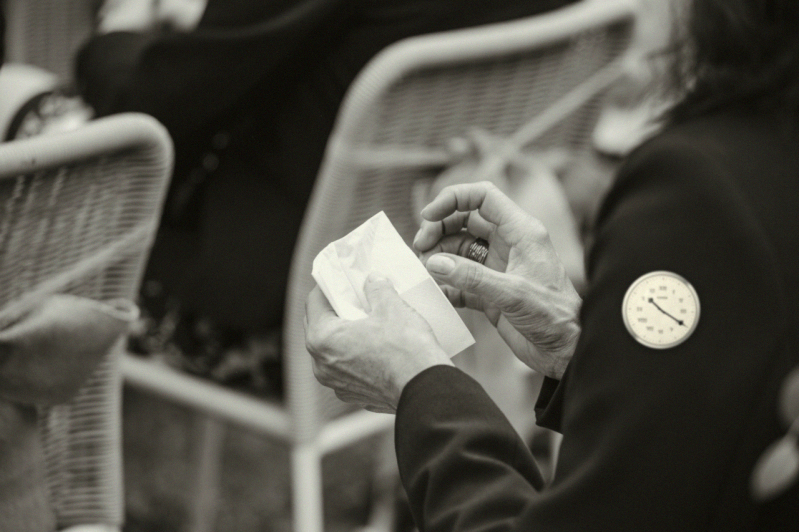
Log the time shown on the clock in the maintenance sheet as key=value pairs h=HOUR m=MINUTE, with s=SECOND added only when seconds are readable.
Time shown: h=10 m=20
